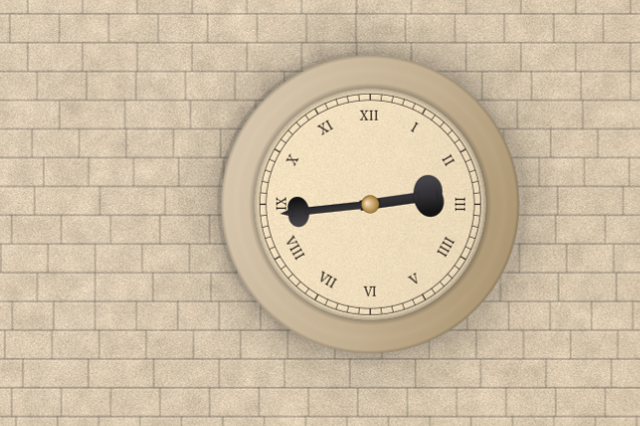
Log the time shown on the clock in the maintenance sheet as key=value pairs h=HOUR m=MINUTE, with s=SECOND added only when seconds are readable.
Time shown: h=2 m=44
